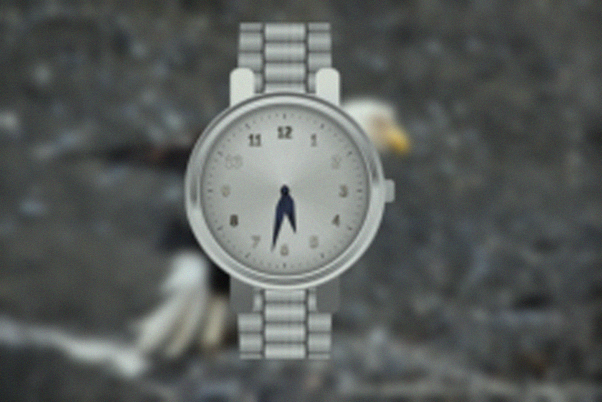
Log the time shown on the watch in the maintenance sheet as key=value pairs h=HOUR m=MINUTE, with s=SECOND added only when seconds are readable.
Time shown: h=5 m=32
